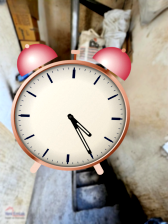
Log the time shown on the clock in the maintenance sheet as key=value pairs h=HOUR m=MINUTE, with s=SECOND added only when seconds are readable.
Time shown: h=4 m=25
